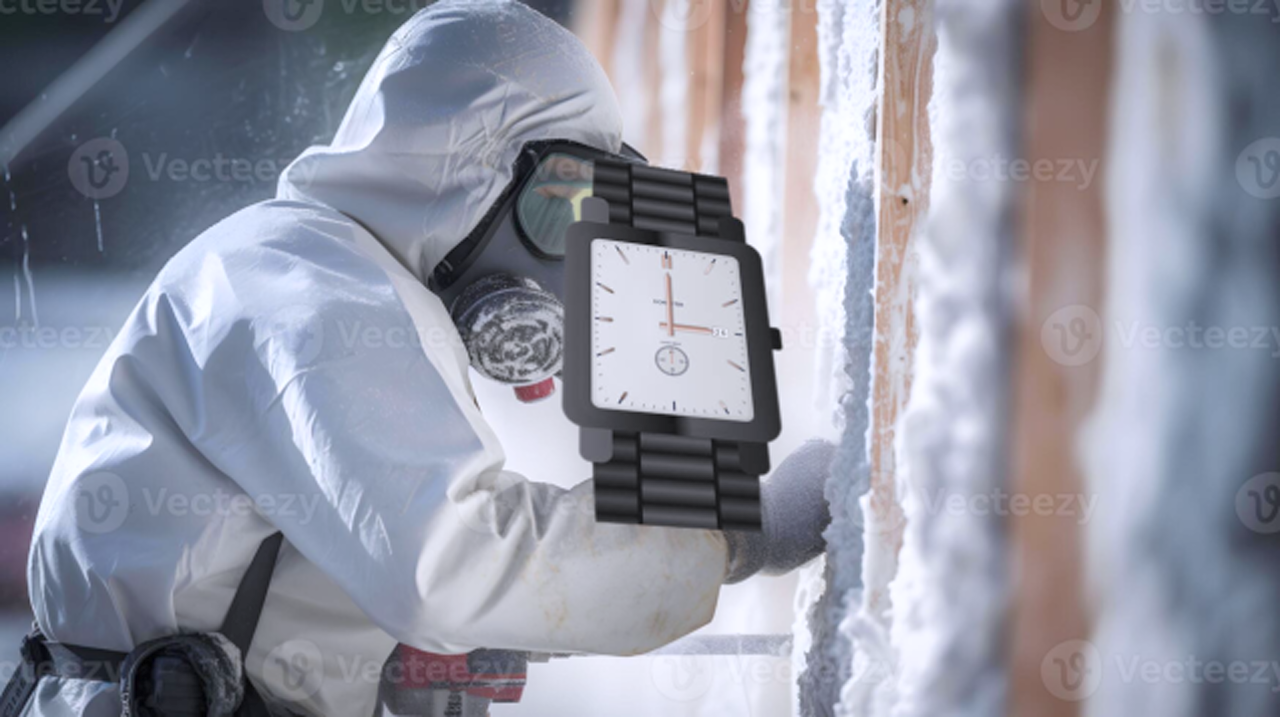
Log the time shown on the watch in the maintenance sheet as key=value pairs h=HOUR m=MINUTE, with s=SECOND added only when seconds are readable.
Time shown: h=3 m=0
